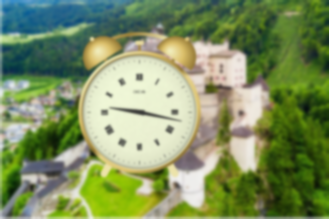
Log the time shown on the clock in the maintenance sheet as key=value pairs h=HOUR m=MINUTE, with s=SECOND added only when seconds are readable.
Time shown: h=9 m=17
